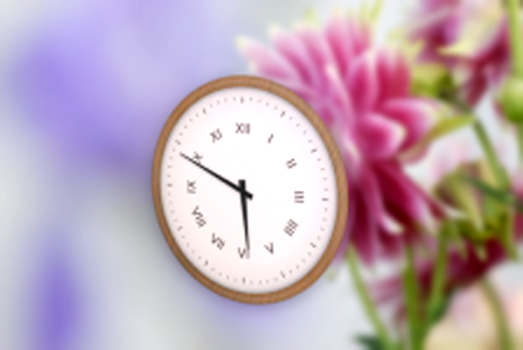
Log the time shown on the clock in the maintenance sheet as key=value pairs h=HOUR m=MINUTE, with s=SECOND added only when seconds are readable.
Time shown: h=5 m=49
